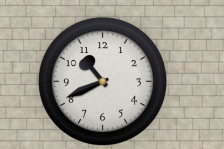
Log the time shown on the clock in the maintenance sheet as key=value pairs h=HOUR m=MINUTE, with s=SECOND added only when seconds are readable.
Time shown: h=10 m=41
